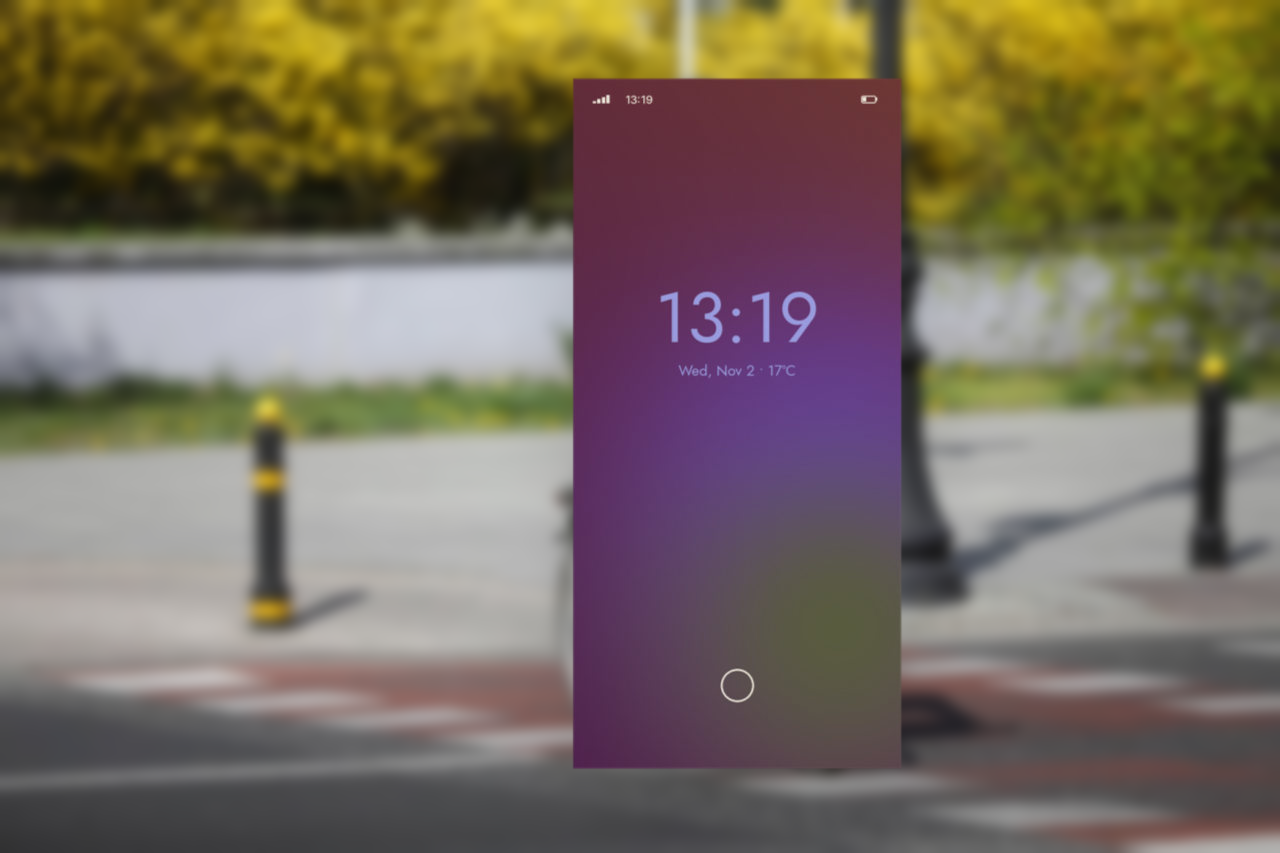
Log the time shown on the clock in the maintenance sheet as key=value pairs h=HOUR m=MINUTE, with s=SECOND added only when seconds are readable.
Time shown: h=13 m=19
